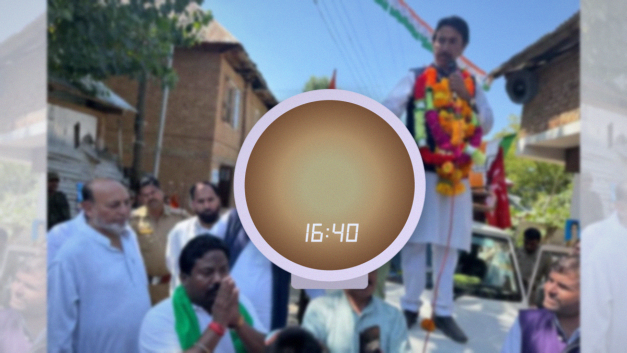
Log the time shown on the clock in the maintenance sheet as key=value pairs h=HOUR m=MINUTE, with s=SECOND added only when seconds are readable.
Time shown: h=16 m=40
